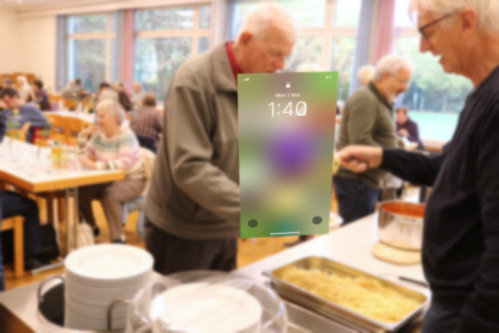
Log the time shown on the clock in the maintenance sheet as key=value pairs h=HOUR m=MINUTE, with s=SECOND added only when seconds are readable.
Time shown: h=1 m=40
